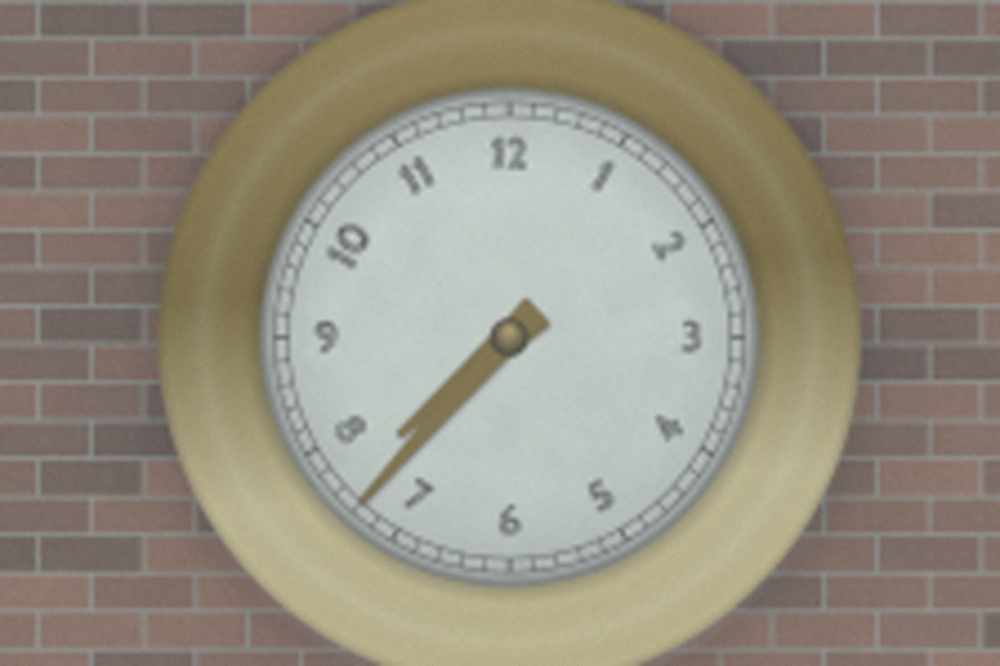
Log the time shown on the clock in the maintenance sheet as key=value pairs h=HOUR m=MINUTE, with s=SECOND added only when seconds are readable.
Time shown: h=7 m=37
